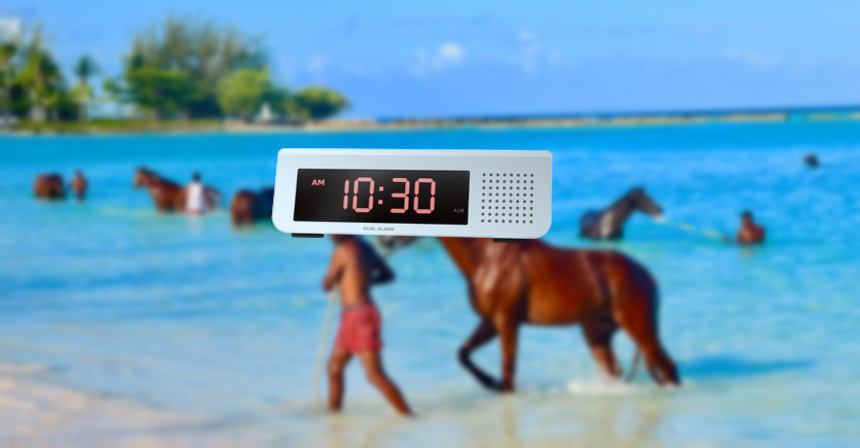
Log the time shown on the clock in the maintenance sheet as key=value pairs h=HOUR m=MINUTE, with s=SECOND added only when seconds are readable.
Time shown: h=10 m=30
